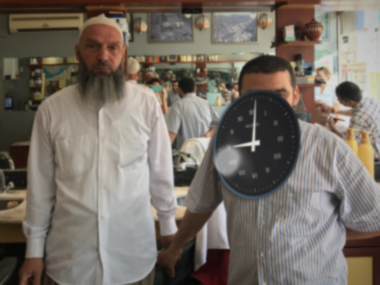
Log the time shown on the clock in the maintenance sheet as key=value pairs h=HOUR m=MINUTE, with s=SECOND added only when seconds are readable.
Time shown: h=9 m=1
